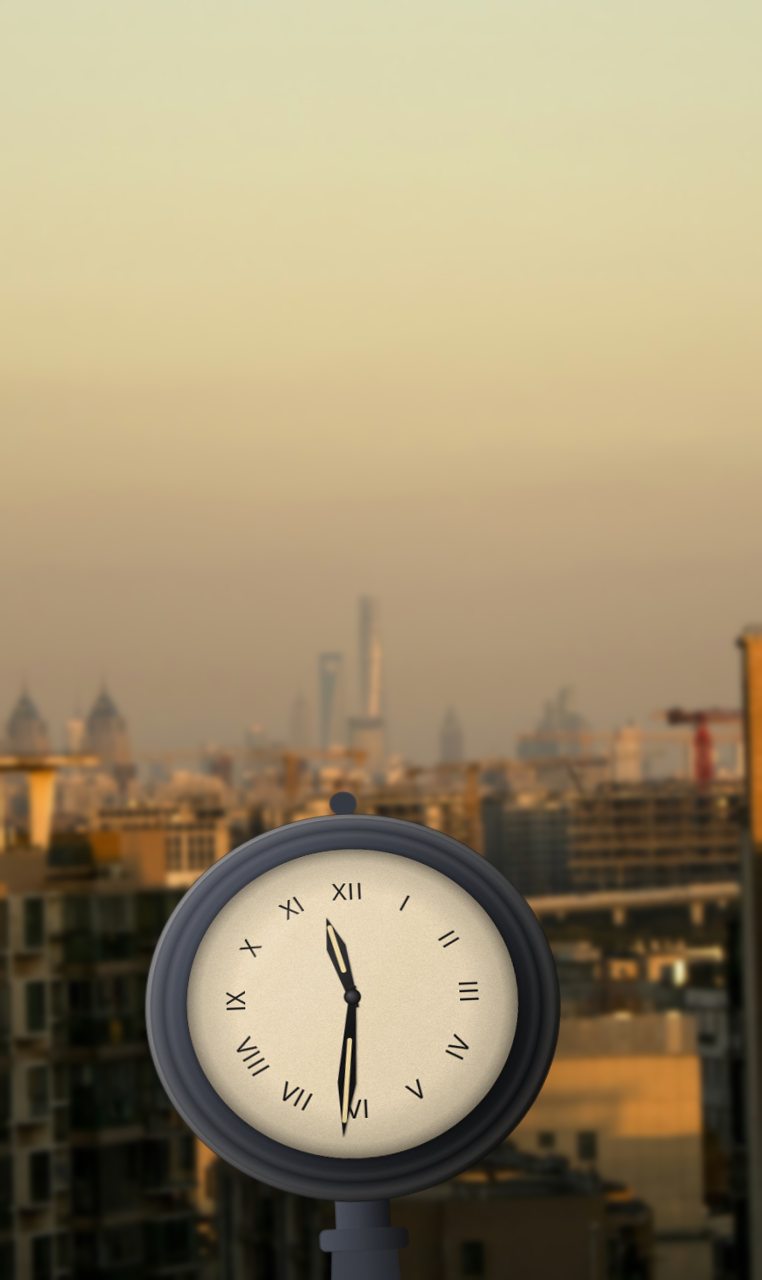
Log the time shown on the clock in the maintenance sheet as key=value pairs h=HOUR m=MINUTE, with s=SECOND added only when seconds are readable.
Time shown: h=11 m=31
